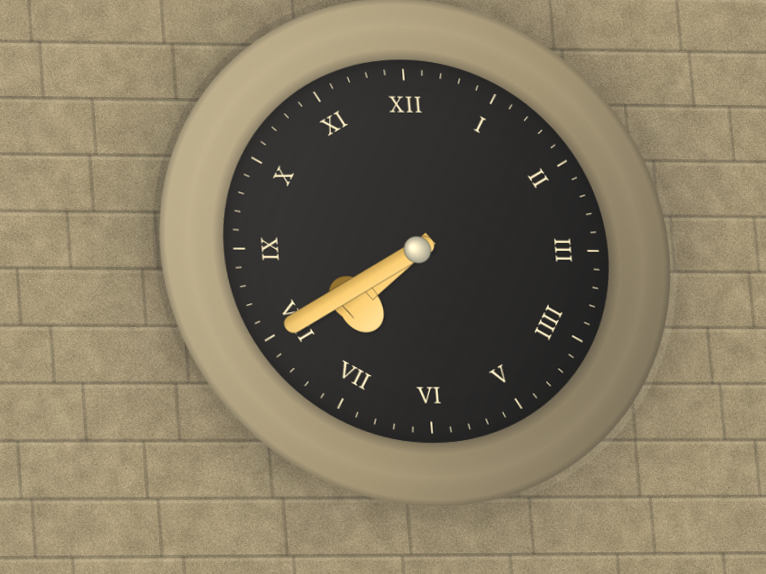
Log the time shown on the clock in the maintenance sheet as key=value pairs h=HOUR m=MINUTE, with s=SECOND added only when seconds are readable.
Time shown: h=7 m=40
